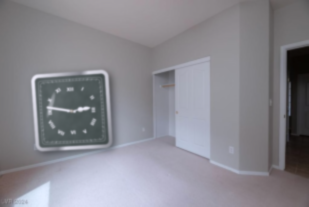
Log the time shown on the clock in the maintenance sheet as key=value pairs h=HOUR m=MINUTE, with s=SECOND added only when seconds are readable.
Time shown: h=2 m=47
